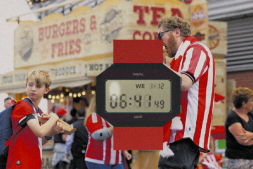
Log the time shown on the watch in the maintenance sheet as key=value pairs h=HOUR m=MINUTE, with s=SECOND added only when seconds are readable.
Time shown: h=6 m=41 s=49
